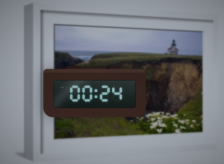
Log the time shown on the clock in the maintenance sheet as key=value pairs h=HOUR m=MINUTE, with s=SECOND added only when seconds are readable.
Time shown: h=0 m=24
